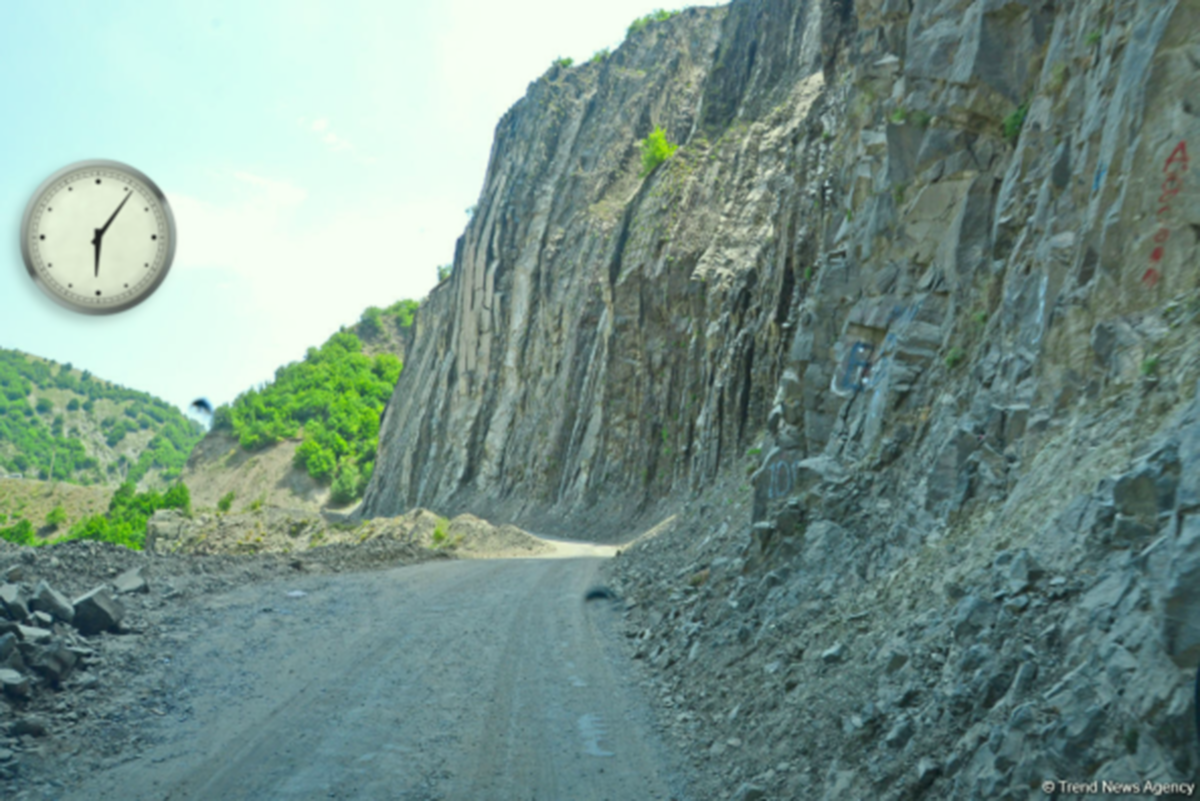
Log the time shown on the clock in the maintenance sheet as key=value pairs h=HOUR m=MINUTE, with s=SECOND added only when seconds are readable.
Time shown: h=6 m=6
